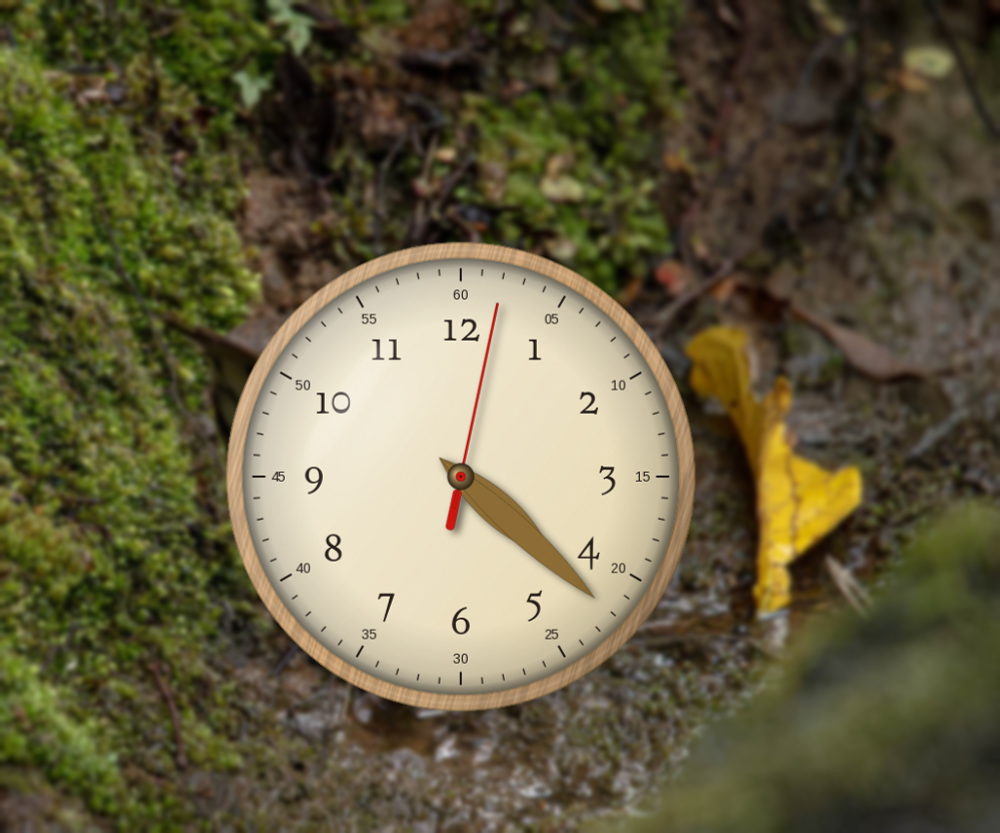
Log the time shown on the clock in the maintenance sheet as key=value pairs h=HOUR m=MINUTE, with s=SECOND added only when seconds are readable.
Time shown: h=4 m=22 s=2
